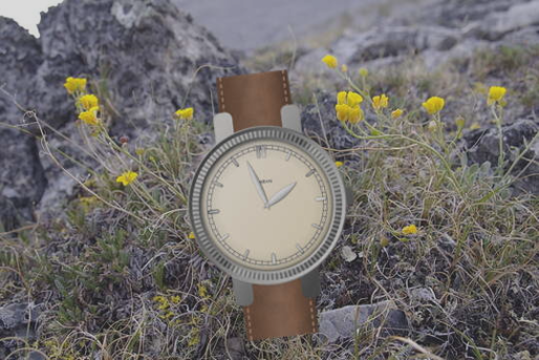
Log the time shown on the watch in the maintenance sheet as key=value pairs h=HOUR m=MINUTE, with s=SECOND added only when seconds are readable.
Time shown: h=1 m=57
